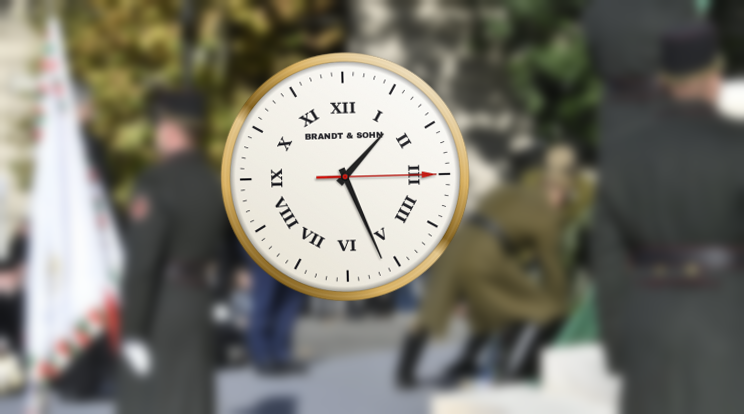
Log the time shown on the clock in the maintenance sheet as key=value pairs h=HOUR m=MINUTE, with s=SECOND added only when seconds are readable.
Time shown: h=1 m=26 s=15
